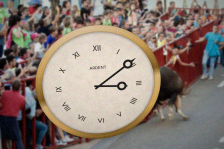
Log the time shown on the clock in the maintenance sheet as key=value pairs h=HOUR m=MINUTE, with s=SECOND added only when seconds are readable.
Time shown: h=3 m=9
